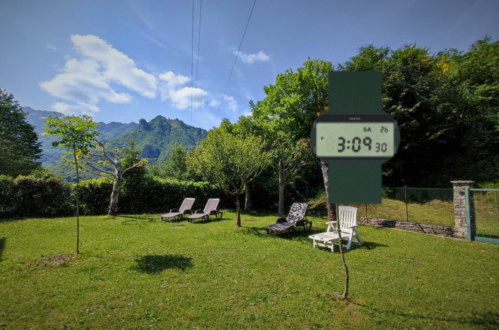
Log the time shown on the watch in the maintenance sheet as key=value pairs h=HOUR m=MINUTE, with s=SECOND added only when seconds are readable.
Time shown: h=3 m=9 s=30
